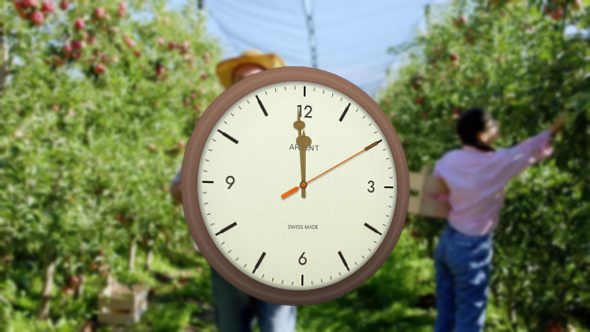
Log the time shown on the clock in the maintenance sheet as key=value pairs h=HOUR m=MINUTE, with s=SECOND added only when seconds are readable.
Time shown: h=11 m=59 s=10
